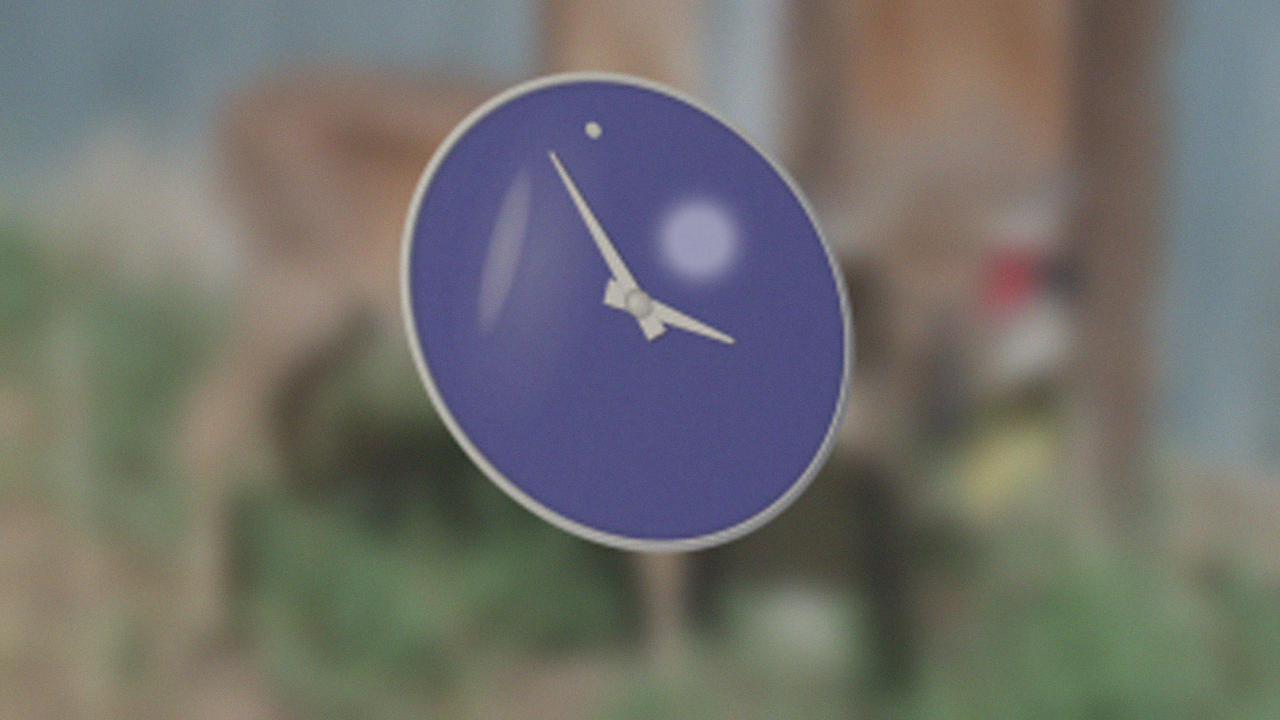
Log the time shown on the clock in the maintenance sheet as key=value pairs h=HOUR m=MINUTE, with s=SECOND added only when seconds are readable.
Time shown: h=3 m=57
